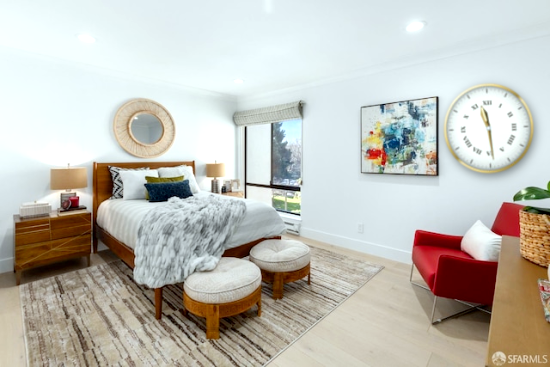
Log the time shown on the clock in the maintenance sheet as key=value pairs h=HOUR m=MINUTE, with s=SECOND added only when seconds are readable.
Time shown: h=11 m=29
